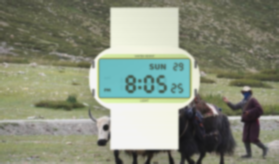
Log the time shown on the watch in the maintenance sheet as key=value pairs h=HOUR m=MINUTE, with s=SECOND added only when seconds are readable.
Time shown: h=8 m=5
